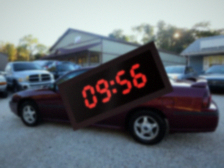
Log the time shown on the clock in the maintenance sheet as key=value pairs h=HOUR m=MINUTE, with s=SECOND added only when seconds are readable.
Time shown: h=9 m=56
